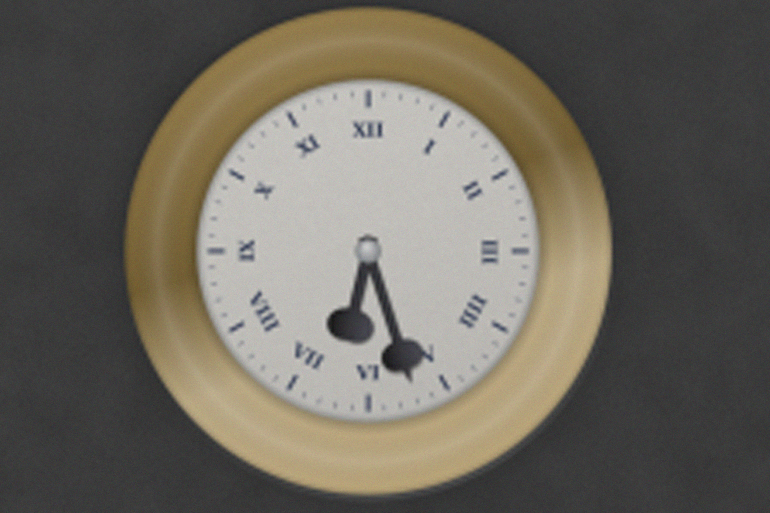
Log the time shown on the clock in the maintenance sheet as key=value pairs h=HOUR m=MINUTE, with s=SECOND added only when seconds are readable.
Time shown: h=6 m=27
